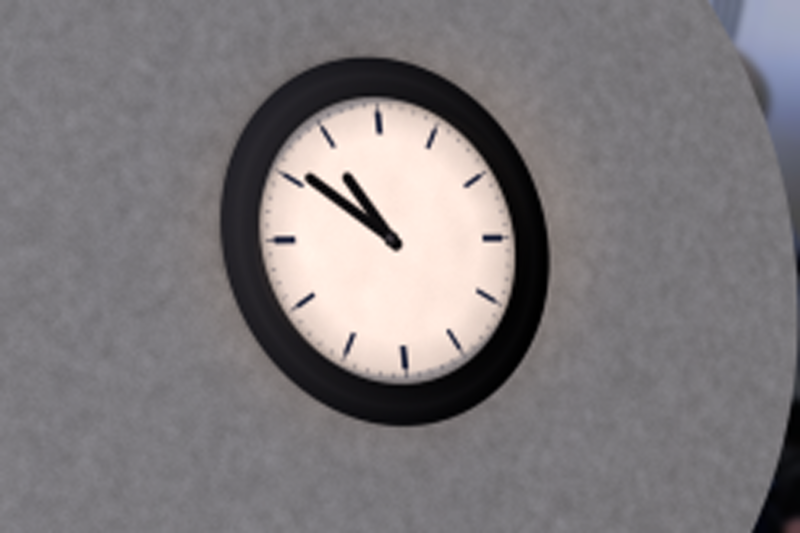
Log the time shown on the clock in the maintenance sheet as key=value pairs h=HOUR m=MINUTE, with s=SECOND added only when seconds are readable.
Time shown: h=10 m=51
